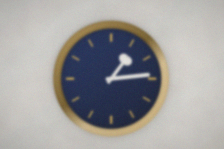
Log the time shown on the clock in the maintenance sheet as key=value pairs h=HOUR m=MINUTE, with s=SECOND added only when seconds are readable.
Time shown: h=1 m=14
